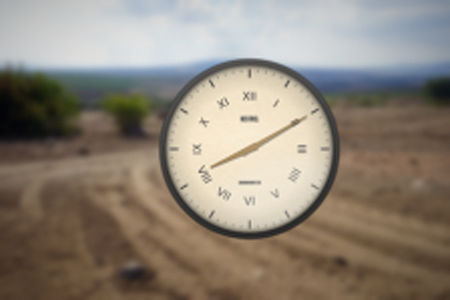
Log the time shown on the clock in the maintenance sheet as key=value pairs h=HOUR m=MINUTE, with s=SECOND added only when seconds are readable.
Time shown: h=8 m=10
